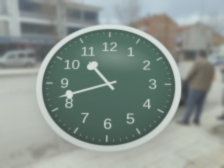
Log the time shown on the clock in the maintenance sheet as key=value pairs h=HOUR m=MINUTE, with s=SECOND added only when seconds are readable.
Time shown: h=10 m=42
